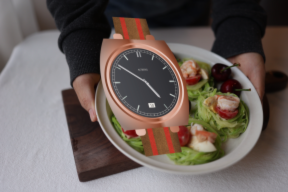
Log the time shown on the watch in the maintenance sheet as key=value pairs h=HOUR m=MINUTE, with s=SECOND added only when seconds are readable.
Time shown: h=4 m=51
